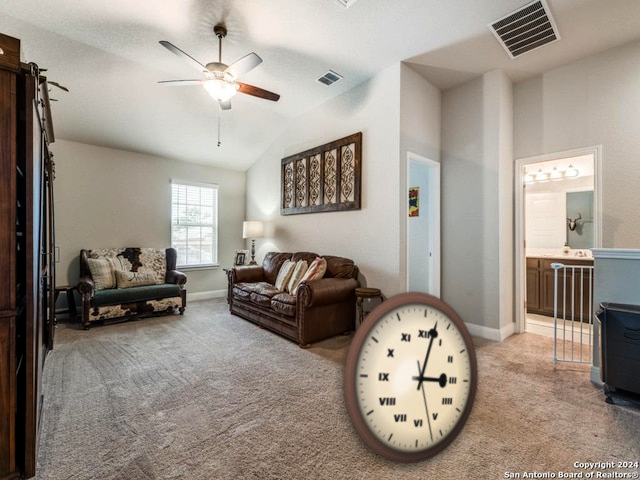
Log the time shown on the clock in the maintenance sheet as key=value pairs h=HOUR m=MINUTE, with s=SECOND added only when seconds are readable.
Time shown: h=3 m=2 s=27
